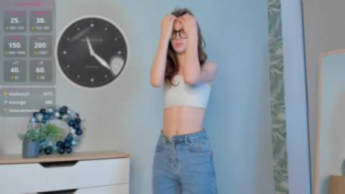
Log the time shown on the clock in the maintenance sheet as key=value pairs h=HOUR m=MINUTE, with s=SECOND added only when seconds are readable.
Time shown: h=11 m=22
